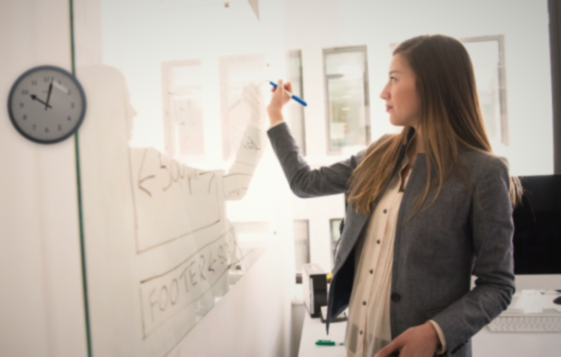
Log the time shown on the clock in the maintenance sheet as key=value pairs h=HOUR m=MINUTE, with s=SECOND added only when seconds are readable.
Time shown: h=10 m=2
